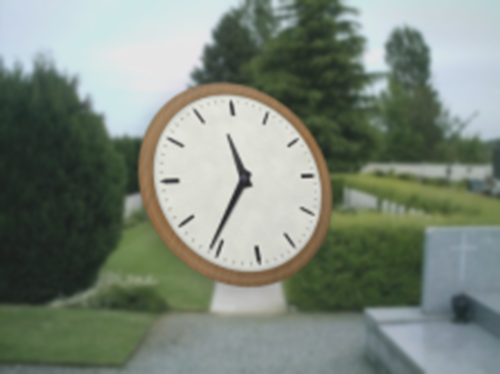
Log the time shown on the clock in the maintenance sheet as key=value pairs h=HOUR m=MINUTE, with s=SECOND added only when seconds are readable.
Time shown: h=11 m=36
